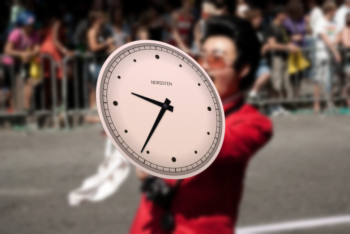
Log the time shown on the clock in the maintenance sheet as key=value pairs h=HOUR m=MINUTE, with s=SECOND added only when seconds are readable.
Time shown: h=9 m=36
